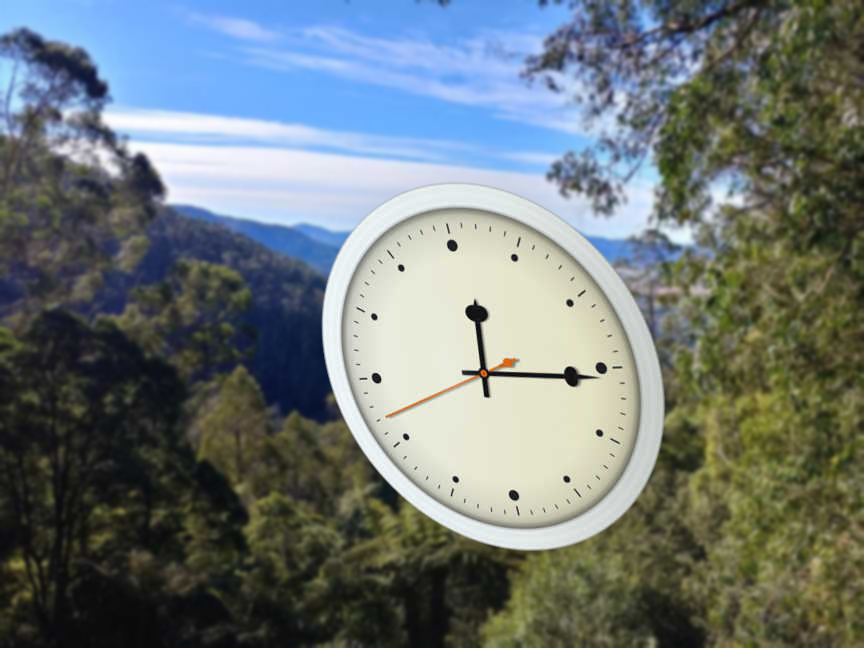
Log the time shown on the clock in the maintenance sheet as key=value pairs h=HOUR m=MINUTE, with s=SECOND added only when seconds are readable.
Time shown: h=12 m=15 s=42
